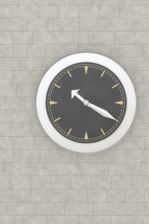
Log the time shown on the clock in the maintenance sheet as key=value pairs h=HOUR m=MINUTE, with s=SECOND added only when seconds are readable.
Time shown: h=10 m=20
